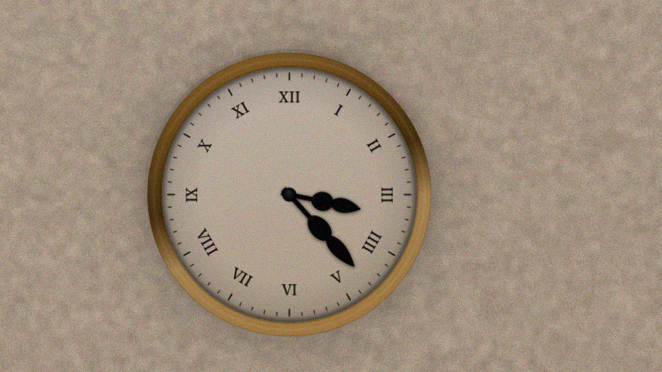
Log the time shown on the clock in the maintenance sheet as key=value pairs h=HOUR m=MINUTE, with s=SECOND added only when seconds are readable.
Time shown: h=3 m=23
